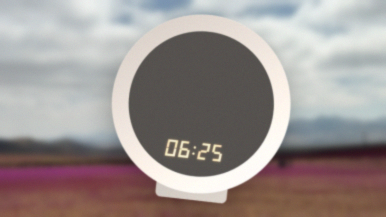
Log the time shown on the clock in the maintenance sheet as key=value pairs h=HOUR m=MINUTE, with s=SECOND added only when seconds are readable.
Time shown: h=6 m=25
